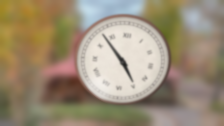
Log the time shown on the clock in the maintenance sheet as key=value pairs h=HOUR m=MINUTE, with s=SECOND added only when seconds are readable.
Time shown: h=4 m=53
